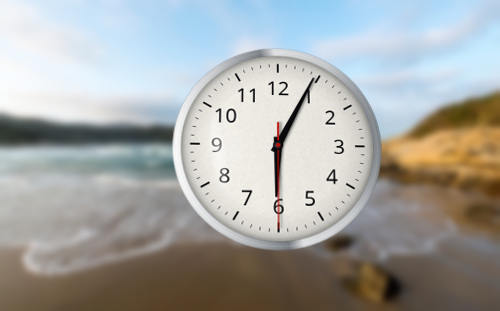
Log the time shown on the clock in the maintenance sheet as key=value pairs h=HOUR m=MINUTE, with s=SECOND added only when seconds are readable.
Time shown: h=6 m=4 s=30
